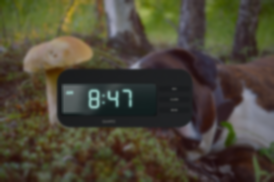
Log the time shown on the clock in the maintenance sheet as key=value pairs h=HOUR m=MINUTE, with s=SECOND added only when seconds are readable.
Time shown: h=8 m=47
